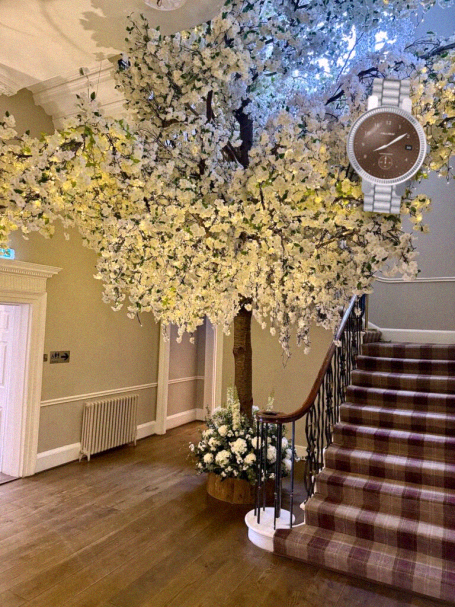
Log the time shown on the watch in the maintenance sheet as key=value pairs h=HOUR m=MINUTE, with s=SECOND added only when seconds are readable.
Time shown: h=8 m=9
